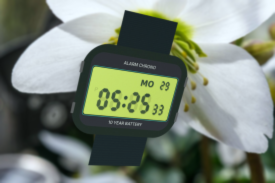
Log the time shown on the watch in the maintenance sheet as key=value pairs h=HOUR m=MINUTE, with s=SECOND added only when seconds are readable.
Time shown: h=5 m=25 s=33
